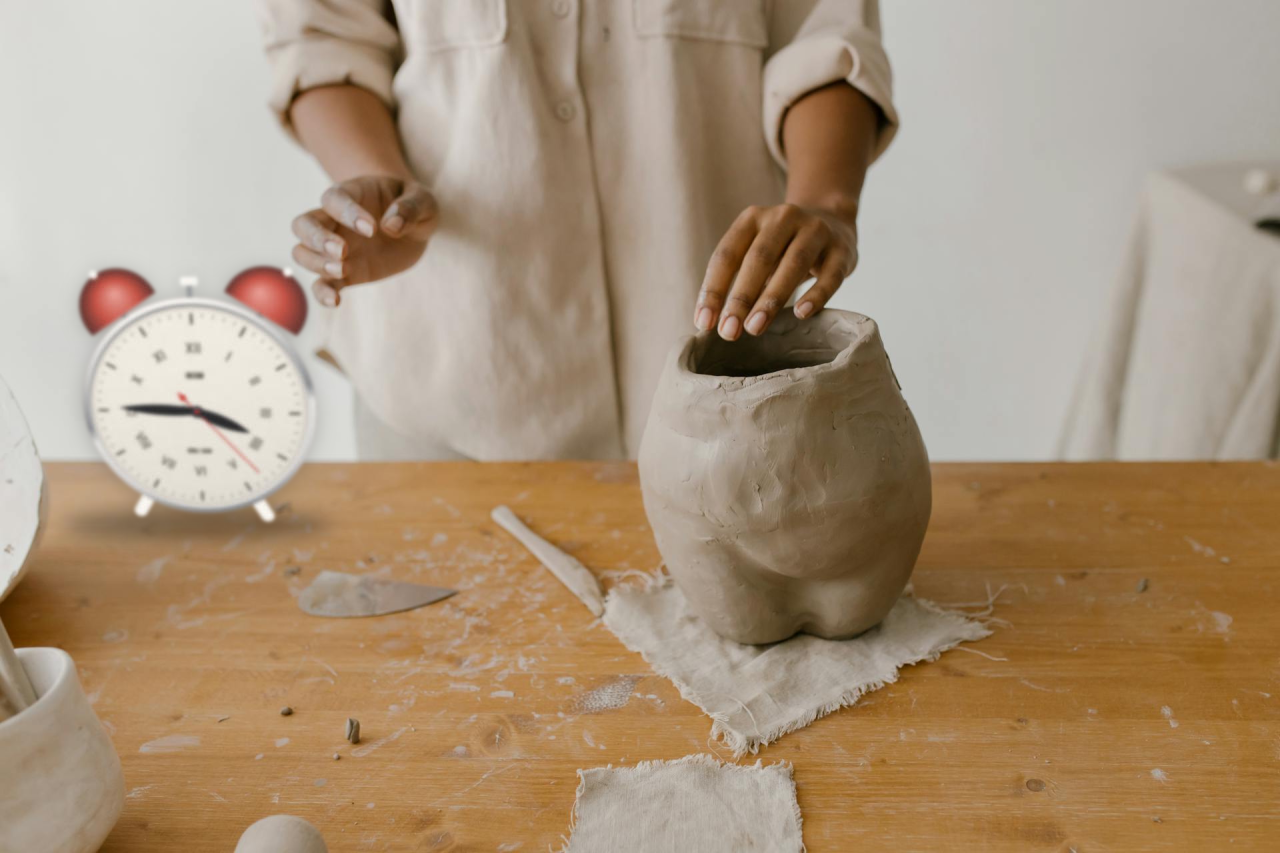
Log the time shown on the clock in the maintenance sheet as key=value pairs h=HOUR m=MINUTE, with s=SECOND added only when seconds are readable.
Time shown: h=3 m=45 s=23
